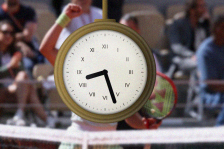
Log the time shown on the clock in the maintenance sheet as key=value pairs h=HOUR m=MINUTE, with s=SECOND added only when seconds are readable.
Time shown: h=8 m=27
